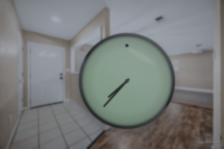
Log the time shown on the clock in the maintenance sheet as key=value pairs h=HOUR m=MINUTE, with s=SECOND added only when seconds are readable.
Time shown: h=7 m=37
